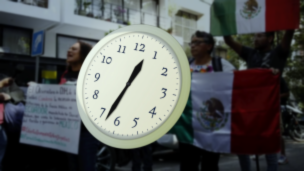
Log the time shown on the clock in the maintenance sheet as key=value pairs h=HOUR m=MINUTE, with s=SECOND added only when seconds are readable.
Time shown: h=12 m=33
